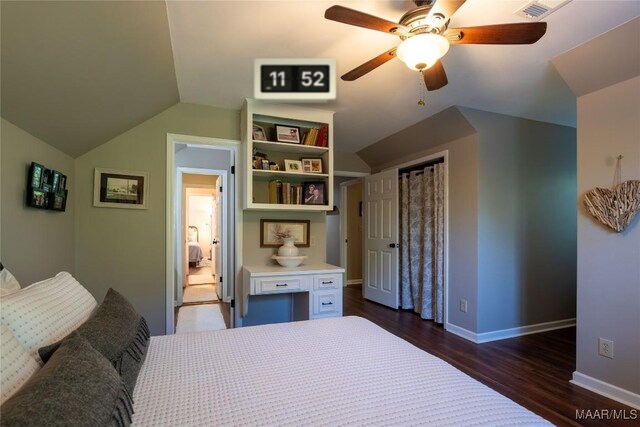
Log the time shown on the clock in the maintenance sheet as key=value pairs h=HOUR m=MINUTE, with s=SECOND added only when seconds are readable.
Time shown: h=11 m=52
